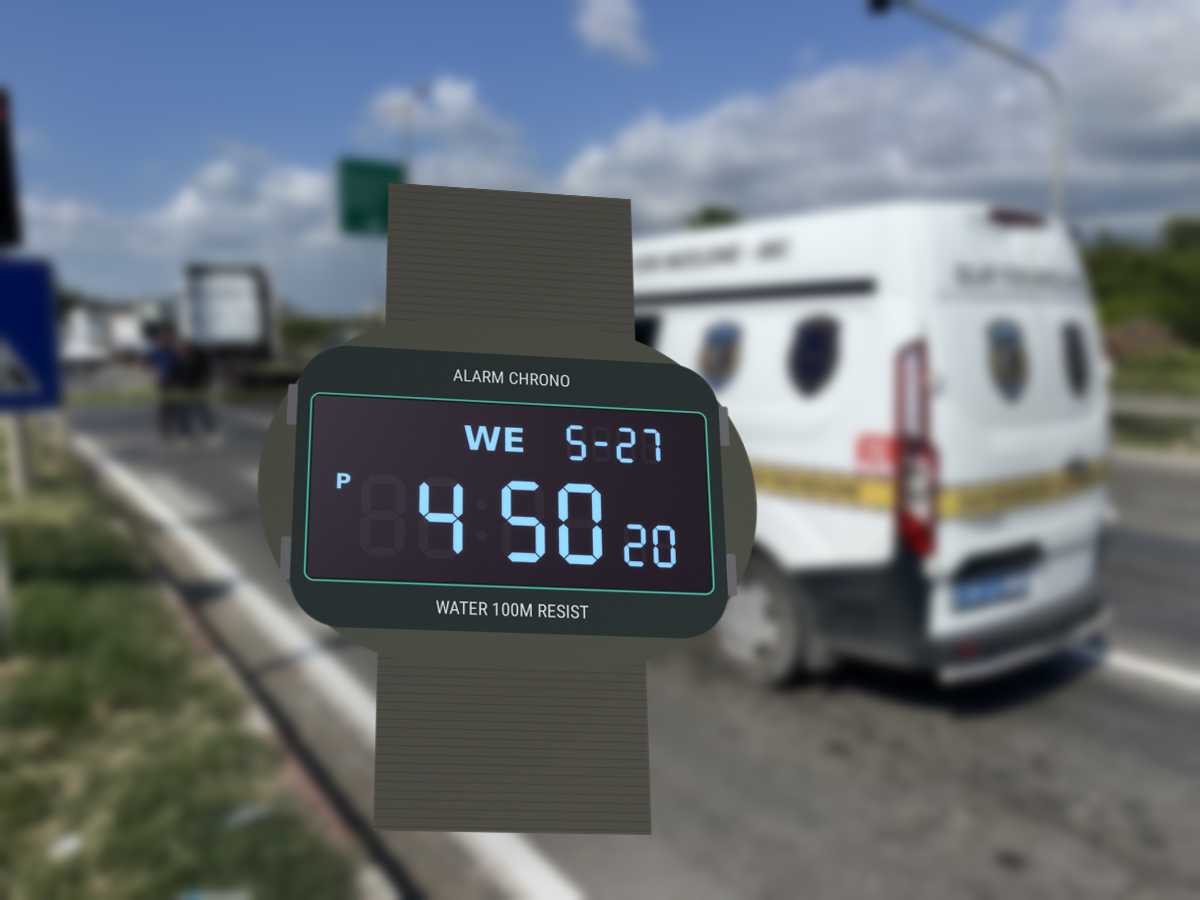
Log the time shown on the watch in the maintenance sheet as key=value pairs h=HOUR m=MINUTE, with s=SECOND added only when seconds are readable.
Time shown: h=4 m=50 s=20
